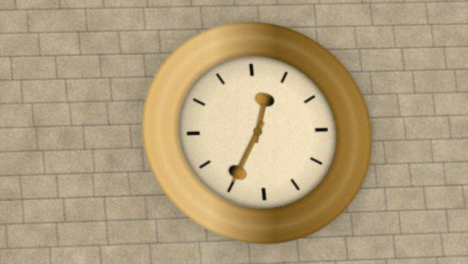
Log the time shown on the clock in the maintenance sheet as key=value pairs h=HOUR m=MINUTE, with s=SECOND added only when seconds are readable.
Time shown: h=12 m=35
